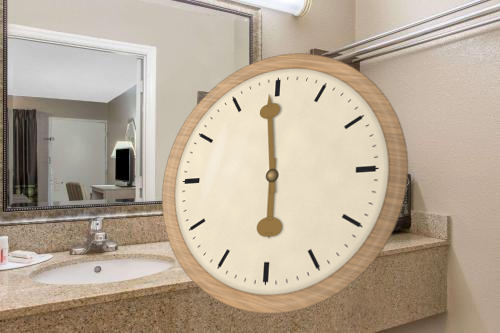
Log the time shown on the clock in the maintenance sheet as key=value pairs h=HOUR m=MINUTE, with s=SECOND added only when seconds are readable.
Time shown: h=5 m=59
